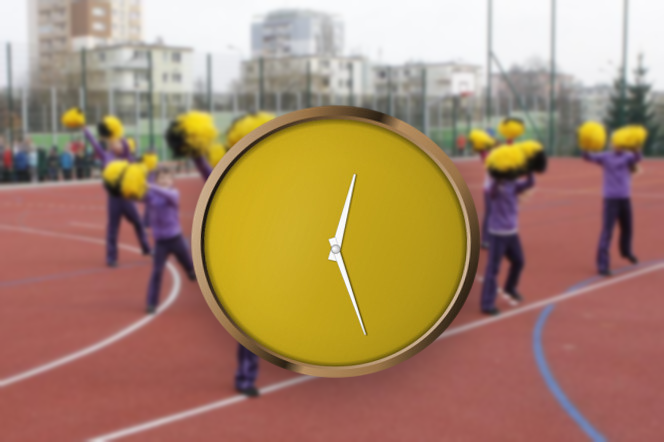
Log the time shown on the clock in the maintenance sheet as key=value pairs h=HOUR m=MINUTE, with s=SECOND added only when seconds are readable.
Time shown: h=12 m=27
